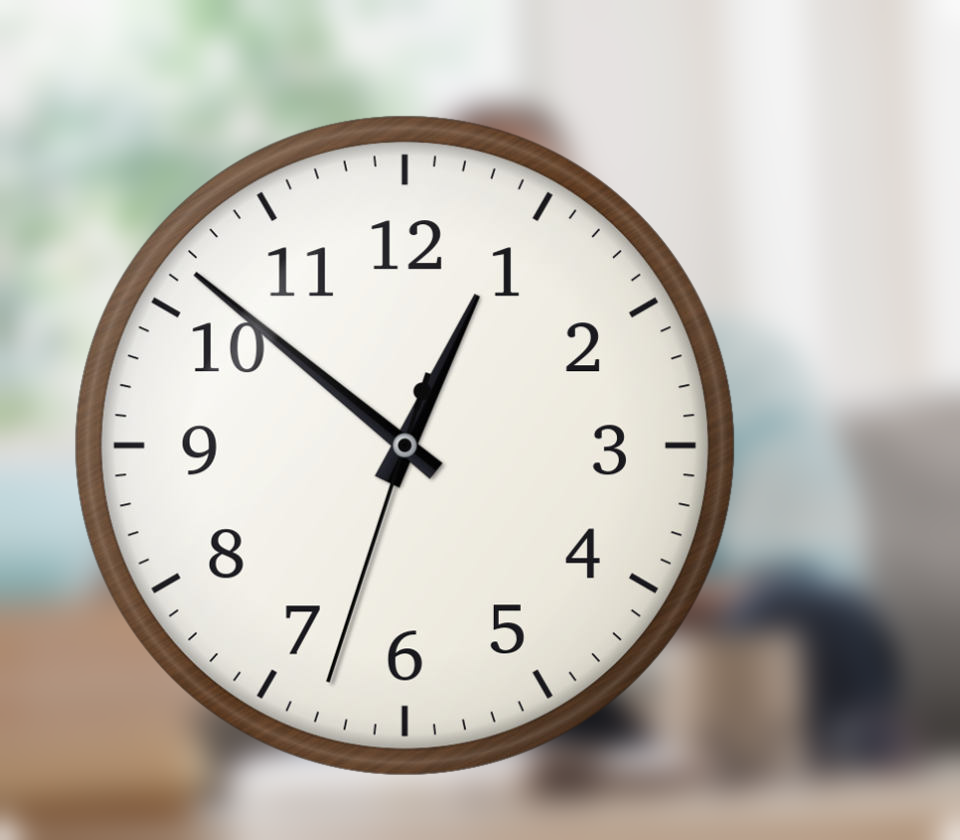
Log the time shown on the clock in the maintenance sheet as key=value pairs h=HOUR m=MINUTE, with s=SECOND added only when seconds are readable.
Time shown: h=12 m=51 s=33
